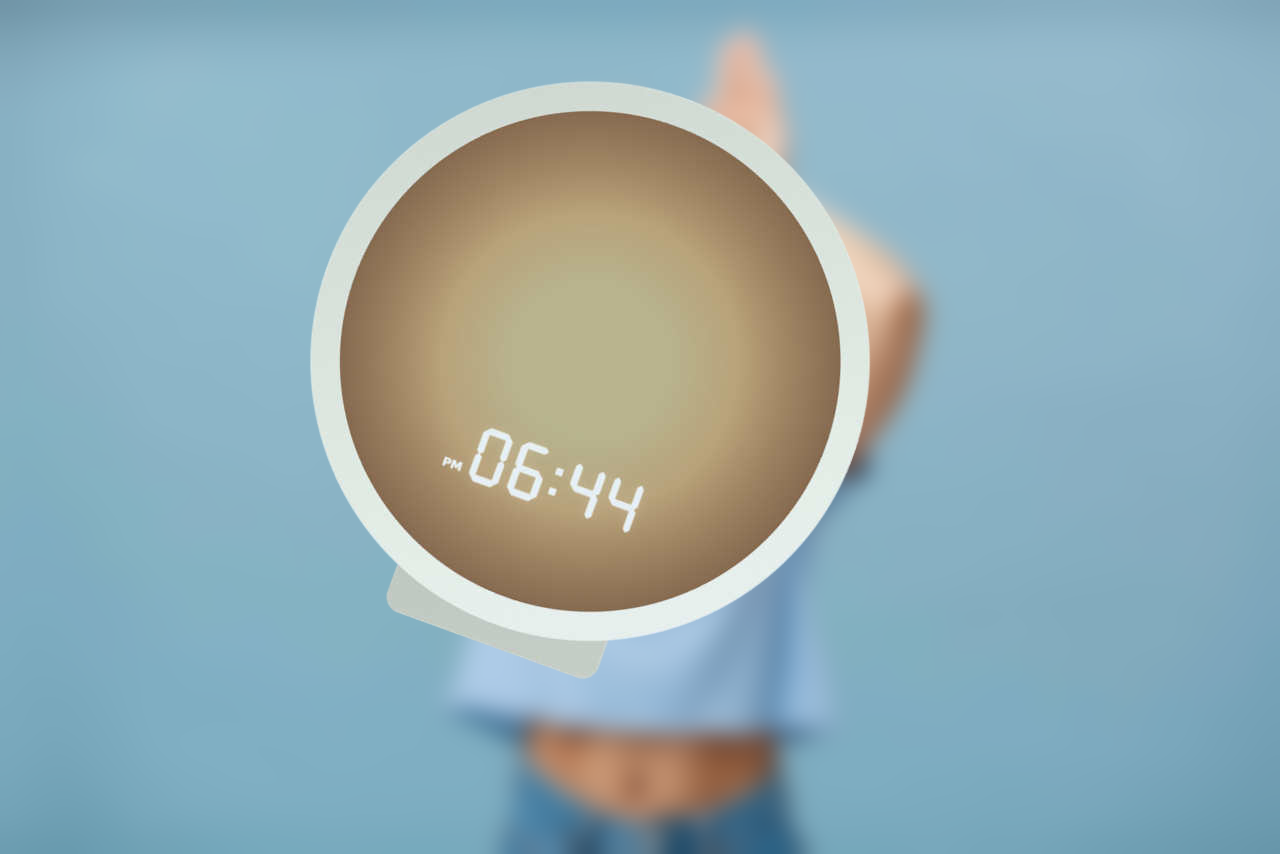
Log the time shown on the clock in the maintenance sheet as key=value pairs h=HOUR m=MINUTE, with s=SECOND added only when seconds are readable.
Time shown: h=6 m=44
